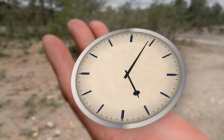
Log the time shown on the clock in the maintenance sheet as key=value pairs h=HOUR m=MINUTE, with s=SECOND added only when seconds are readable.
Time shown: h=5 m=4
